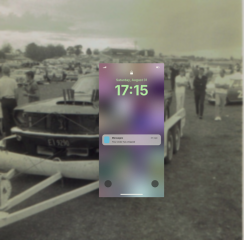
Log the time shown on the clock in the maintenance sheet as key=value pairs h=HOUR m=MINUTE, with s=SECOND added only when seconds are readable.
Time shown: h=17 m=15
